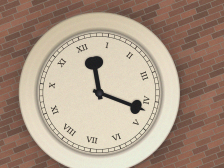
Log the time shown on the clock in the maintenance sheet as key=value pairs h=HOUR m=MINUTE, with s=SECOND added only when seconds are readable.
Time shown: h=12 m=22
